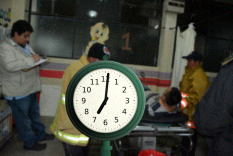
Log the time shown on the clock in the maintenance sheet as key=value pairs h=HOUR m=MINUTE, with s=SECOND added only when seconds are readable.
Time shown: h=7 m=1
